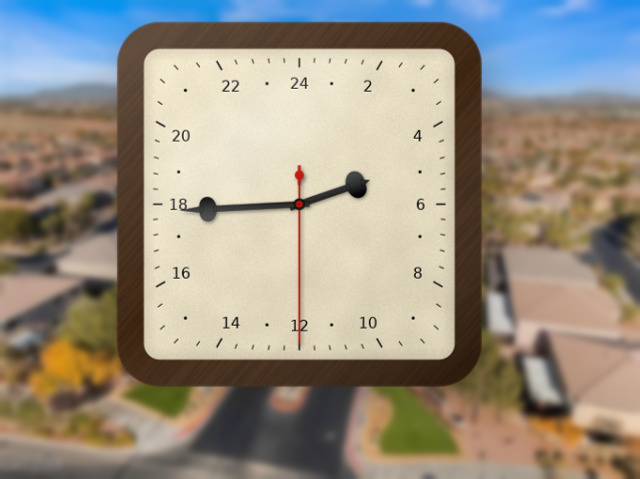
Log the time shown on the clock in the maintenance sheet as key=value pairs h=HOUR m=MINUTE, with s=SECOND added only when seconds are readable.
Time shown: h=4 m=44 s=30
